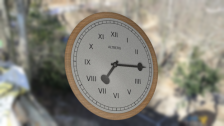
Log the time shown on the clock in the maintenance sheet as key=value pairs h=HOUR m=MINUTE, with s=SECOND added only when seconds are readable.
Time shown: h=7 m=15
